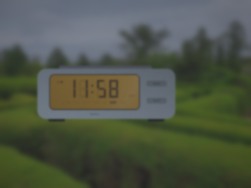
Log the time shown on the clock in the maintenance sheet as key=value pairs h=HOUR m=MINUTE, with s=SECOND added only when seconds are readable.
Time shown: h=11 m=58
